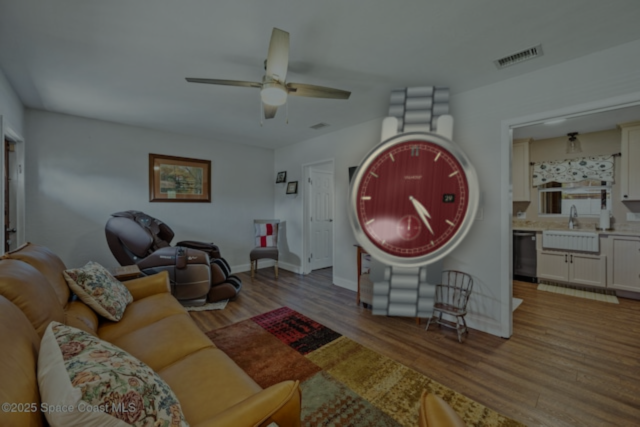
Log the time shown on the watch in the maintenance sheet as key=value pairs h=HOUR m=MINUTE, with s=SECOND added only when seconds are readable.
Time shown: h=4 m=24
